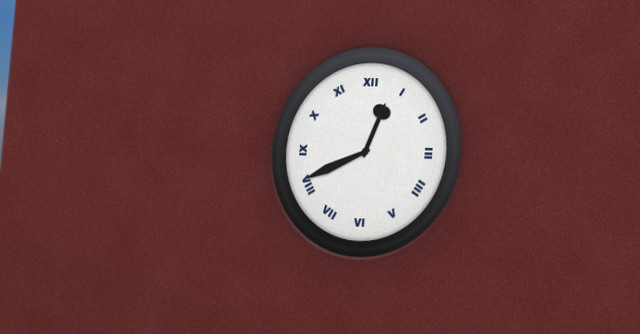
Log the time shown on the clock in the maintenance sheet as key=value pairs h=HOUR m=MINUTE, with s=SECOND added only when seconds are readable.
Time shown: h=12 m=41
